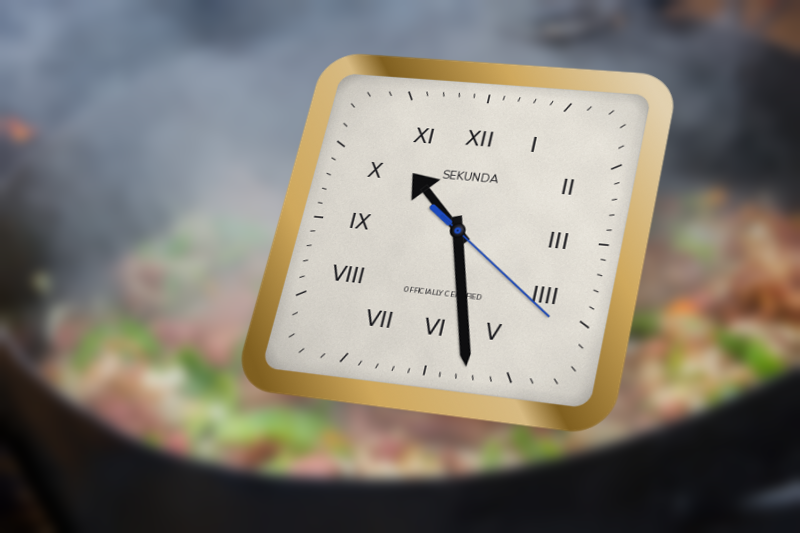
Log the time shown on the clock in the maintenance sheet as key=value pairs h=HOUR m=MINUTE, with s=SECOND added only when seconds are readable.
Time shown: h=10 m=27 s=21
